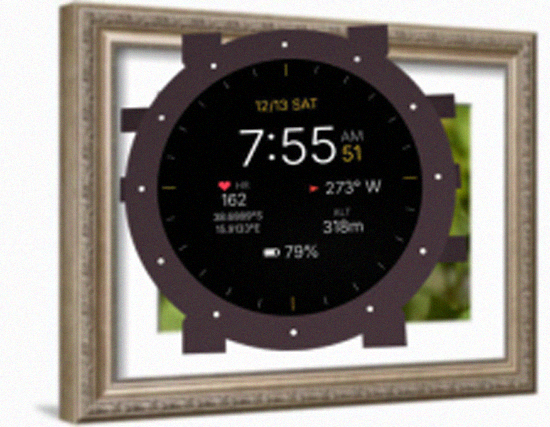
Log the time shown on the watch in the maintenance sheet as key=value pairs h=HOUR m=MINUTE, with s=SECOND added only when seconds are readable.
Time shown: h=7 m=55 s=51
